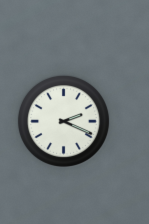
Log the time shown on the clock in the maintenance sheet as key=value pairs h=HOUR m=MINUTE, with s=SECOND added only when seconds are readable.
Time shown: h=2 m=19
